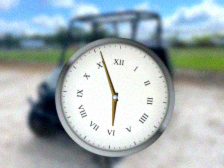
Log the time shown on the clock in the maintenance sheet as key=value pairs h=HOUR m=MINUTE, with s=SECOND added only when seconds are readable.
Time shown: h=5 m=56
